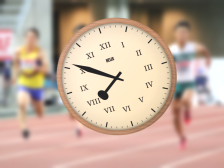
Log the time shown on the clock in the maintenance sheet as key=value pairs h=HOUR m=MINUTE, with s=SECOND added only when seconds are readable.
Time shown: h=7 m=51
